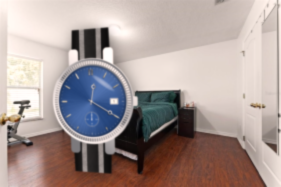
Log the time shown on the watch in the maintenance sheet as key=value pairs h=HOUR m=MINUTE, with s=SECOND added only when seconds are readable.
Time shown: h=12 m=20
